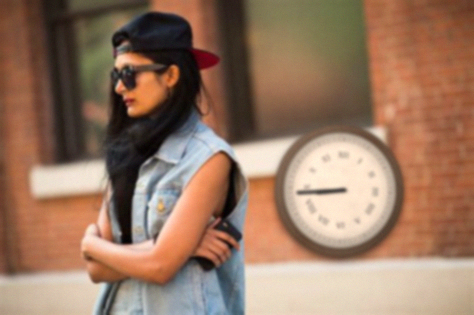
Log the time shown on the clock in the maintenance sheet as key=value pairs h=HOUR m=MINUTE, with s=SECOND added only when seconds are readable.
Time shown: h=8 m=44
